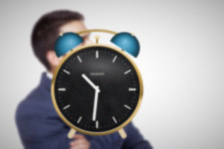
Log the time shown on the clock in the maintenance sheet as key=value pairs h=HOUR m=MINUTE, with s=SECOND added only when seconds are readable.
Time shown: h=10 m=31
